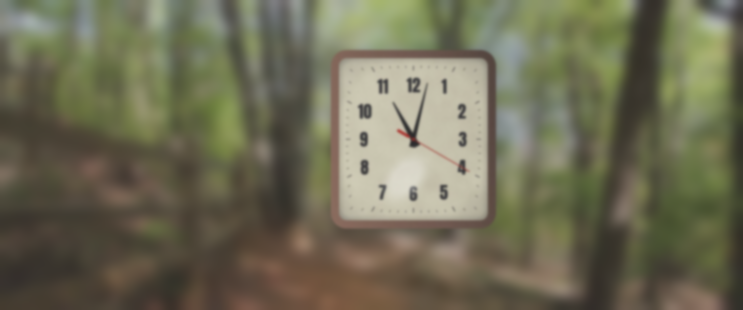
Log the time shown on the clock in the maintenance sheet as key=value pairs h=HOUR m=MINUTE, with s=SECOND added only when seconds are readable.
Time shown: h=11 m=2 s=20
